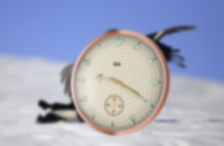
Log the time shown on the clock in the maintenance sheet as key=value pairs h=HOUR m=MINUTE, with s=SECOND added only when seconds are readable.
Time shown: h=9 m=20
